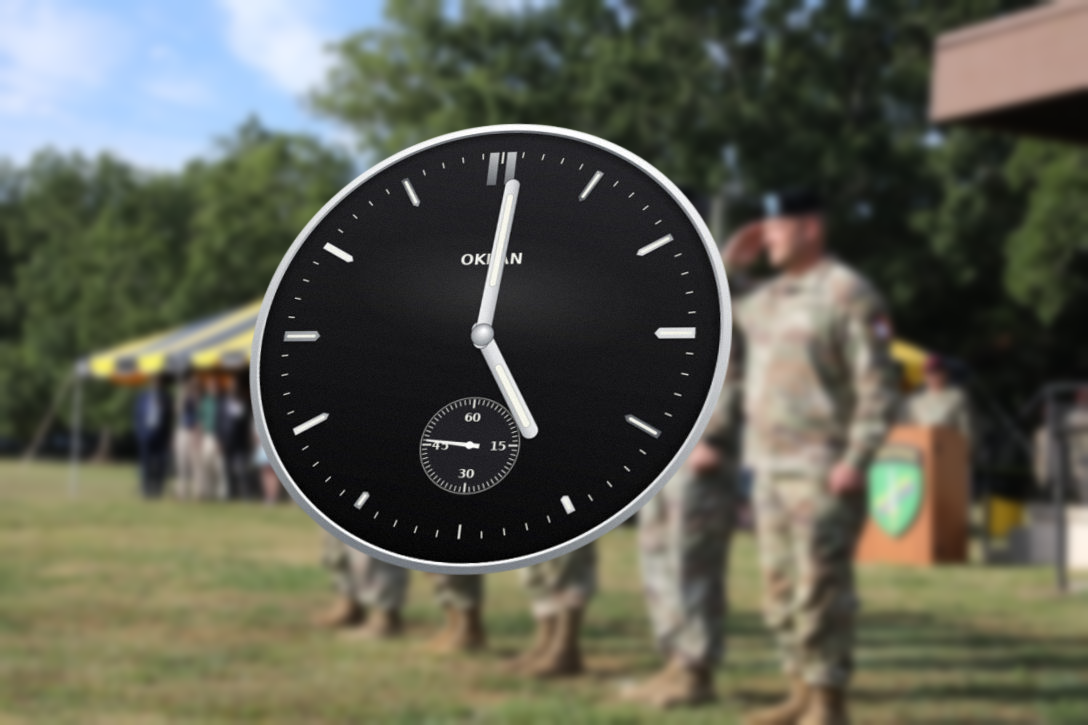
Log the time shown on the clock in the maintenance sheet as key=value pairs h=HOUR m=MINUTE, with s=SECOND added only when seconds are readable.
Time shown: h=5 m=0 s=46
